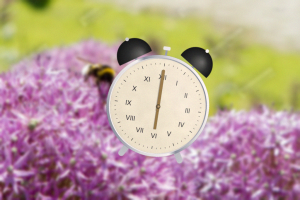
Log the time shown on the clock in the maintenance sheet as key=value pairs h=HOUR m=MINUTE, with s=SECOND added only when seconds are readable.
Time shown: h=6 m=0
